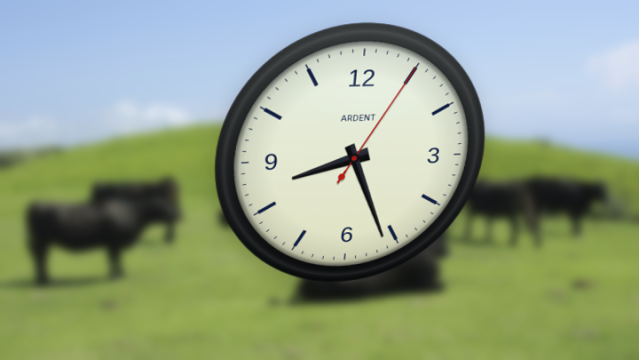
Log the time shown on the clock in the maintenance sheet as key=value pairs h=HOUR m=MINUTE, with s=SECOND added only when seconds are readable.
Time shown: h=8 m=26 s=5
